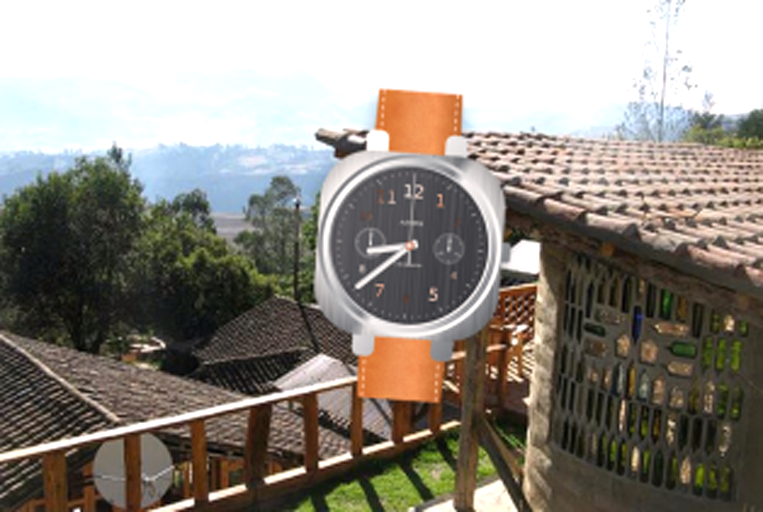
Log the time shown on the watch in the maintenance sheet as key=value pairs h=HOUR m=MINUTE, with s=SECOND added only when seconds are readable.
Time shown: h=8 m=38
